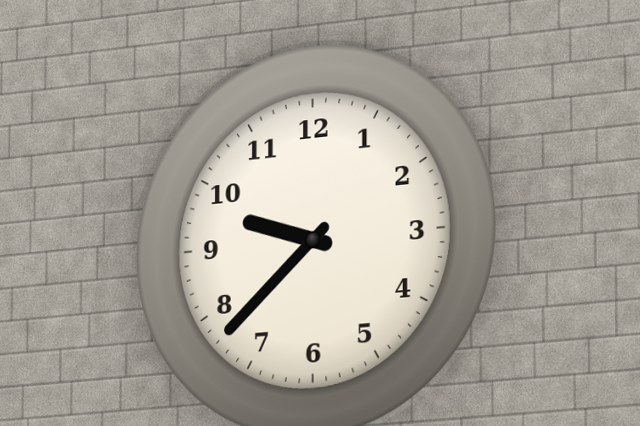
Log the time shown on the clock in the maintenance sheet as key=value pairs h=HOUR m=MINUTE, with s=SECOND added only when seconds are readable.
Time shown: h=9 m=38
